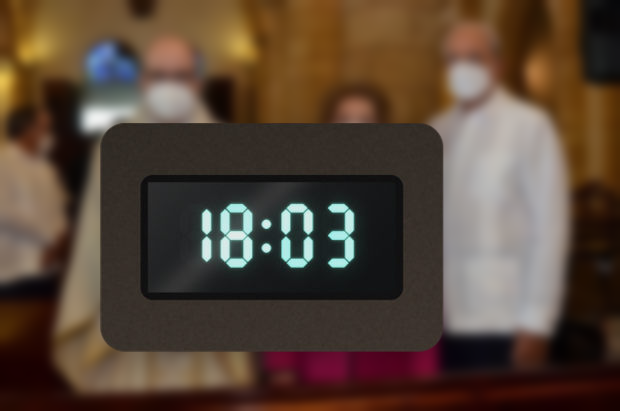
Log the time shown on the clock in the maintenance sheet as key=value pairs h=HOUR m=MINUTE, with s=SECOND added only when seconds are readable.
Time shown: h=18 m=3
